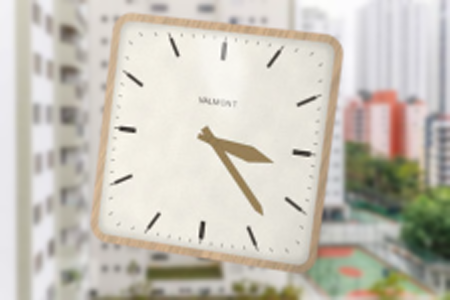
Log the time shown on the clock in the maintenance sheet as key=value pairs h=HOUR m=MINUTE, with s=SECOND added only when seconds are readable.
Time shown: h=3 m=23
